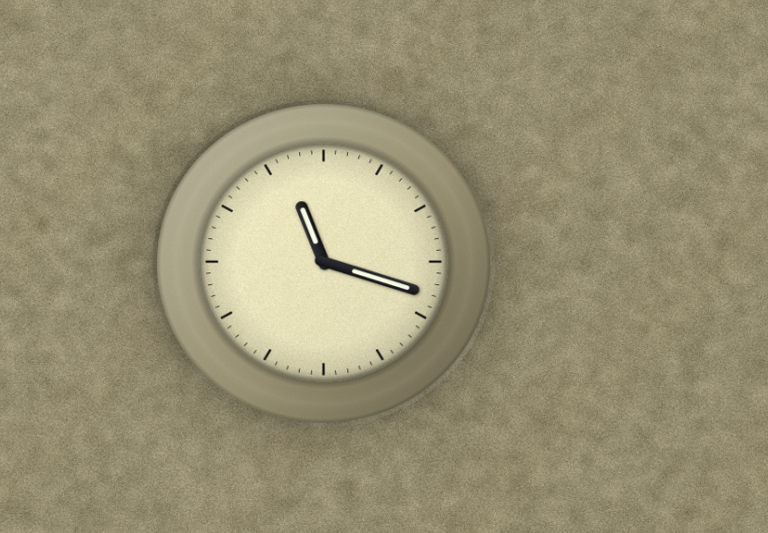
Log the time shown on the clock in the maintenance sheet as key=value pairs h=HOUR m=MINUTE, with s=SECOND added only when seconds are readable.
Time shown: h=11 m=18
